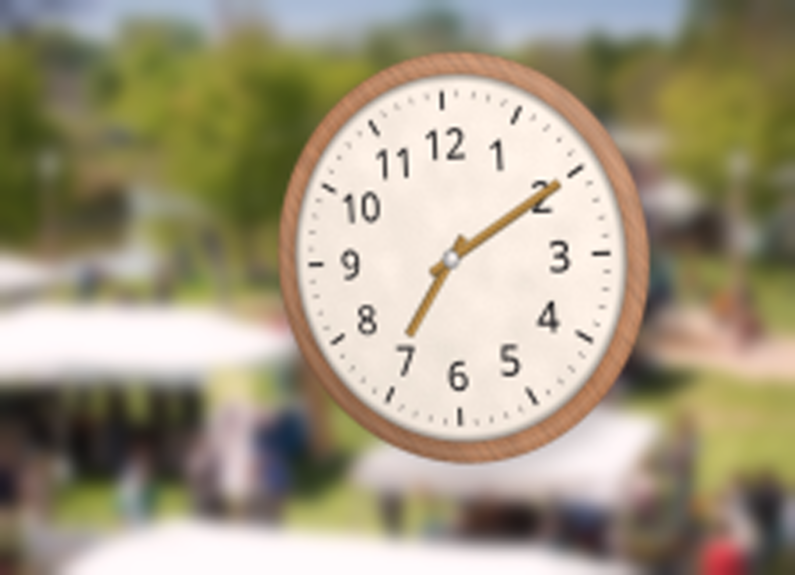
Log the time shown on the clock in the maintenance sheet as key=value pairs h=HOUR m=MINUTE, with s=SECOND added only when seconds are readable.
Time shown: h=7 m=10
